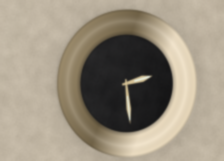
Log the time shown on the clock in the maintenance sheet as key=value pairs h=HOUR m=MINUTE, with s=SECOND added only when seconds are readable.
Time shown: h=2 m=29
